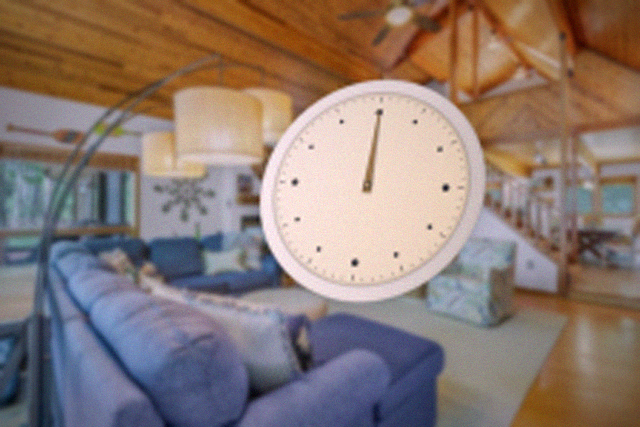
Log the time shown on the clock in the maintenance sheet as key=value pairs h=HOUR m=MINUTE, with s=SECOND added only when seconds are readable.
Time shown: h=12 m=0
